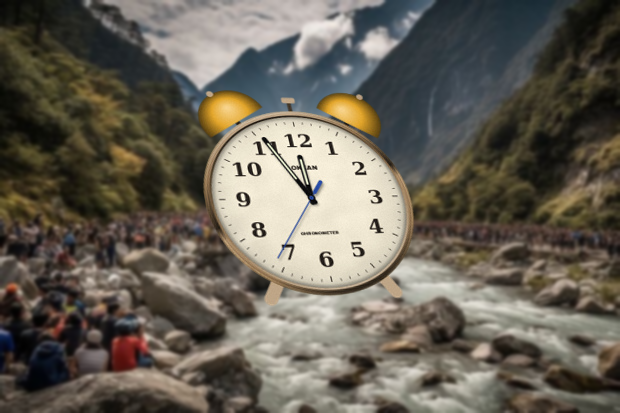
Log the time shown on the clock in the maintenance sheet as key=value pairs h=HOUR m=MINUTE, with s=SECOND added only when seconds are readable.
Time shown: h=11 m=55 s=36
